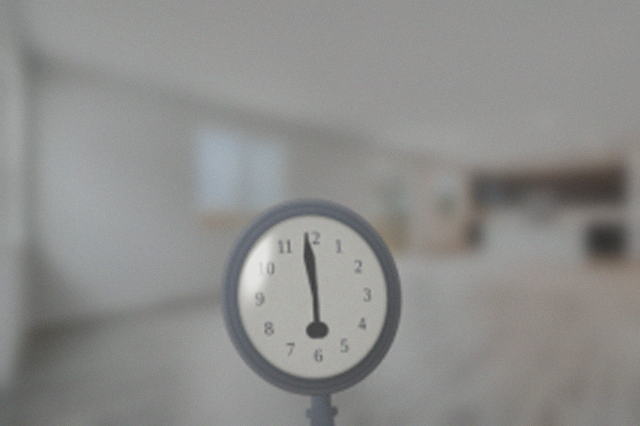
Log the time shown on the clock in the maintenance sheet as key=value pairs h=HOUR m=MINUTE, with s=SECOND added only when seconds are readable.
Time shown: h=5 m=59
